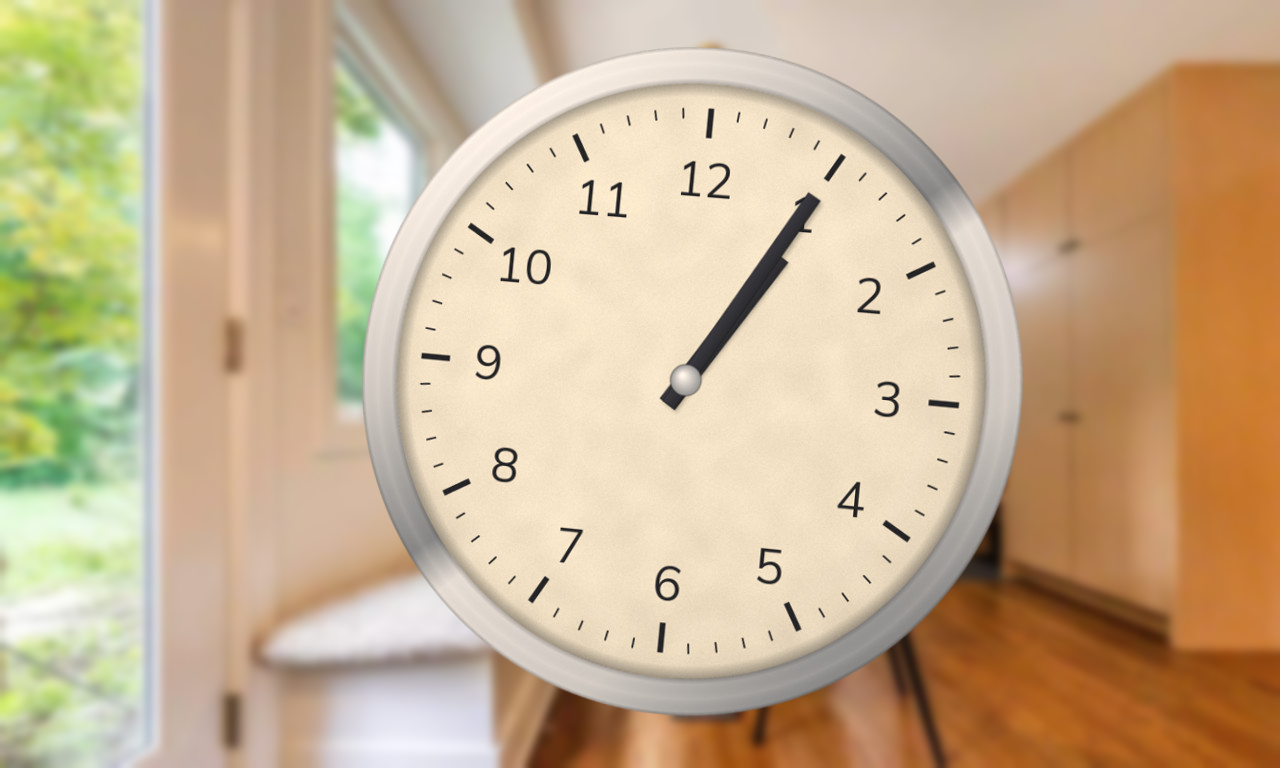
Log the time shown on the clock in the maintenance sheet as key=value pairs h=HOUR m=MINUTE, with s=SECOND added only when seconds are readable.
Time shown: h=1 m=5
